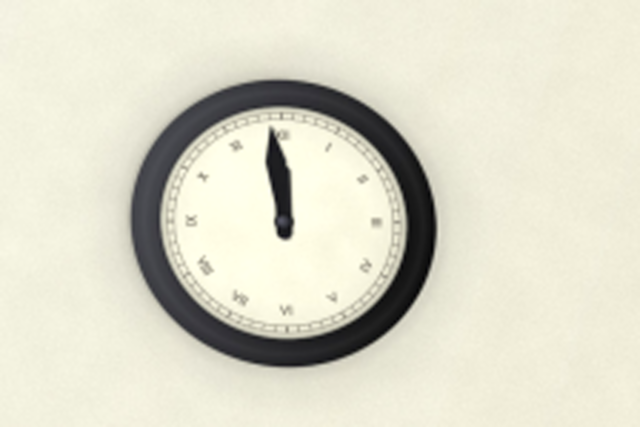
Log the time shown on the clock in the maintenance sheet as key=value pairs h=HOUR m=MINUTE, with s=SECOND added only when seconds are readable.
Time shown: h=11 m=59
